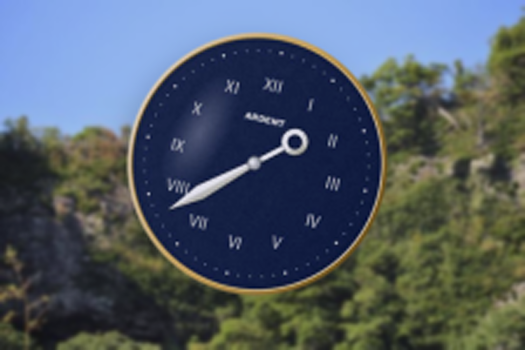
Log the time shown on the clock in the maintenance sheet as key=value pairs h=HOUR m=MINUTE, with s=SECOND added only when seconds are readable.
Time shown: h=1 m=38
